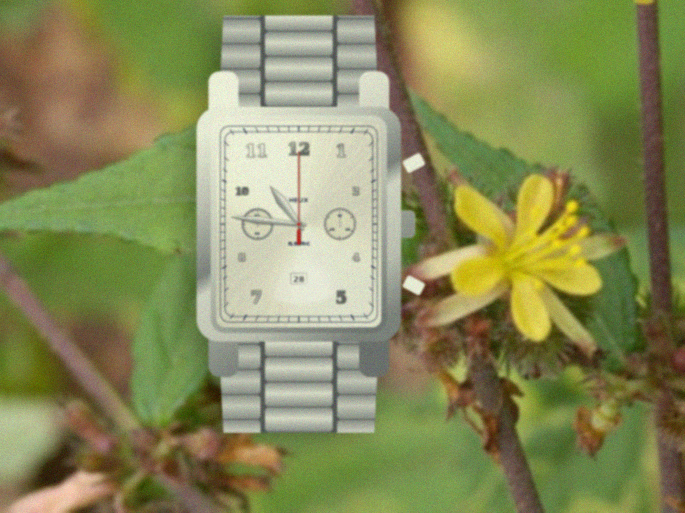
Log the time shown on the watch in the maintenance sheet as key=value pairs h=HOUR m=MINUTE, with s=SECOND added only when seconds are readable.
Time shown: h=10 m=46
